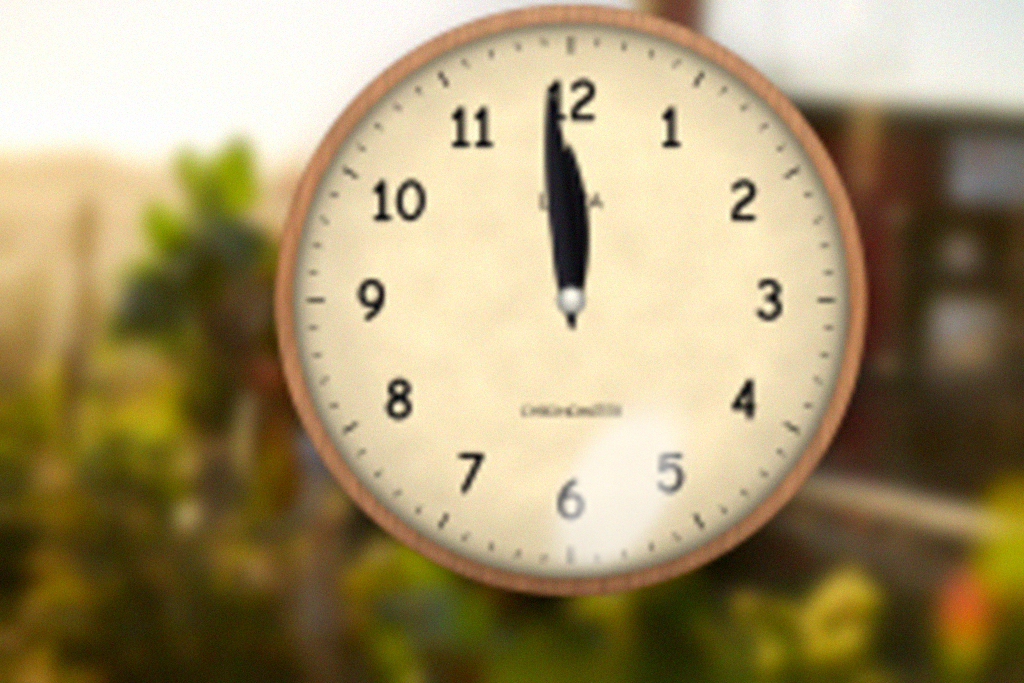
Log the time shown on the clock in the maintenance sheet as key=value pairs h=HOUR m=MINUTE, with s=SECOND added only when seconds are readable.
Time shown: h=11 m=59
